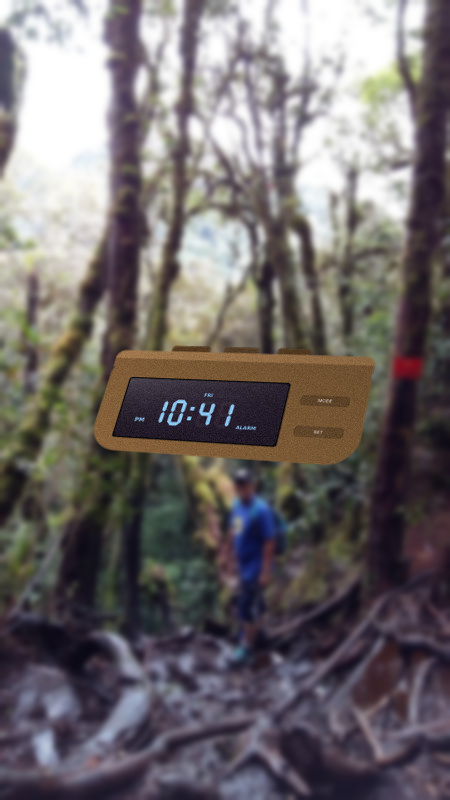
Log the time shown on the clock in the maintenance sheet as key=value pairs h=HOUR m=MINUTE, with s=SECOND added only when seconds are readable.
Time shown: h=10 m=41
